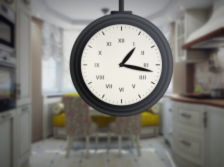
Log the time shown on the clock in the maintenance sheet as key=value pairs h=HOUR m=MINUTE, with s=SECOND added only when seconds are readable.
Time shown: h=1 m=17
